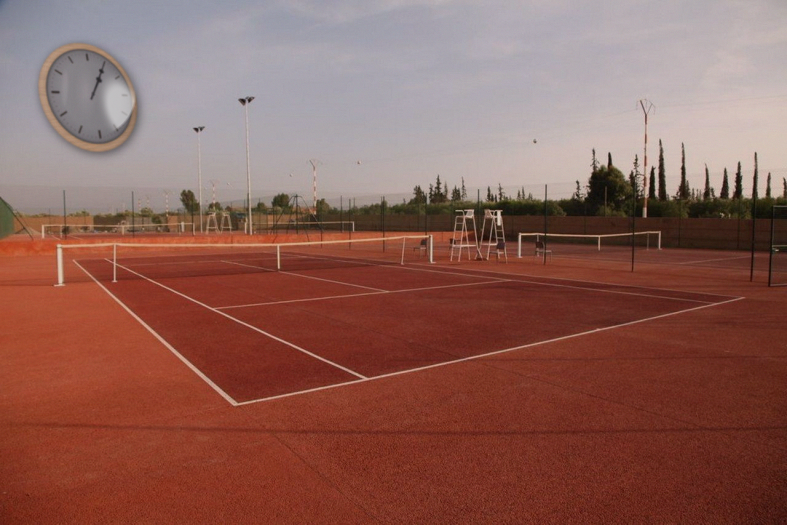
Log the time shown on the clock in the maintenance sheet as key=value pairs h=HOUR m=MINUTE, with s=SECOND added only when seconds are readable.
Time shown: h=1 m=5
